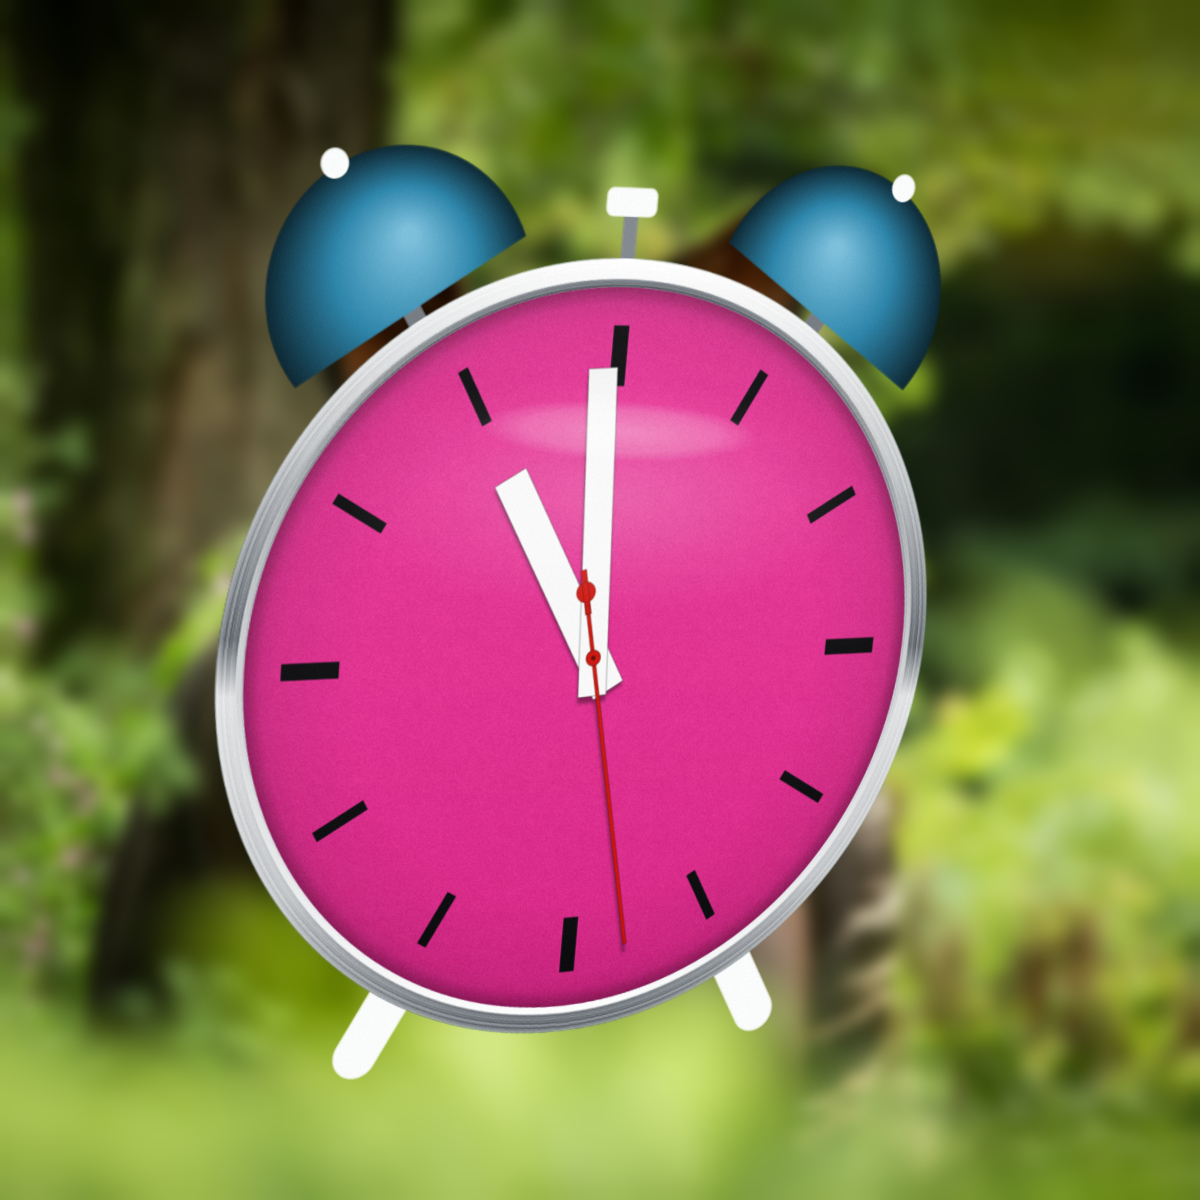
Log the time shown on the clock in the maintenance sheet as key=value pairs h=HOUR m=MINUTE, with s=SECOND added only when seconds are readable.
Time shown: h=10 m=59 s=28
